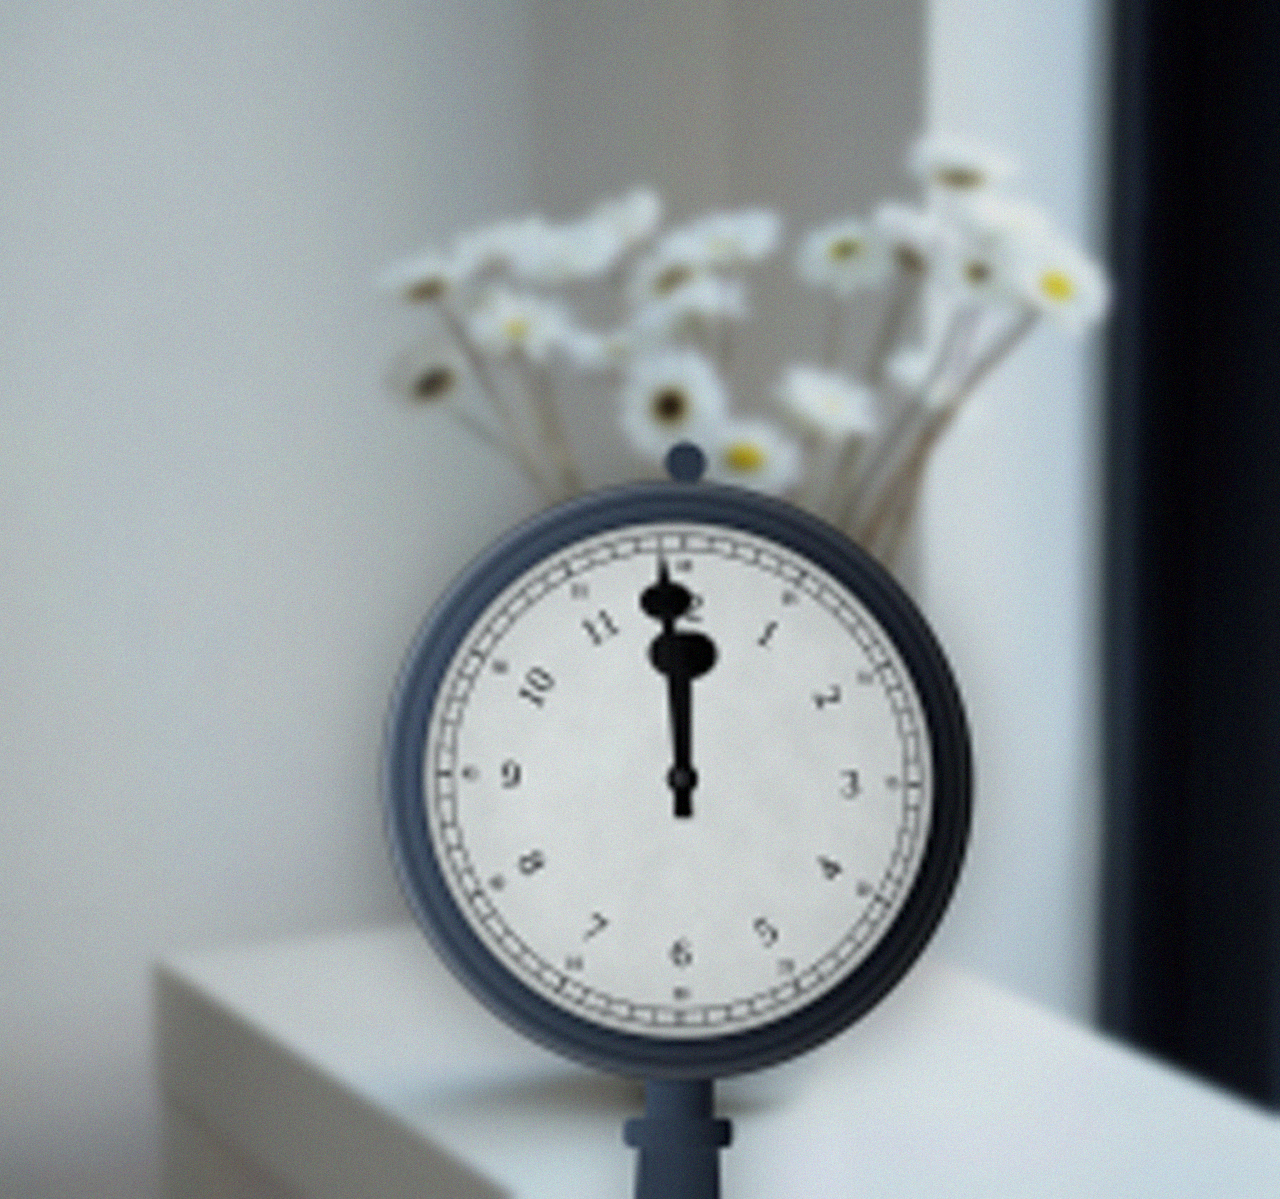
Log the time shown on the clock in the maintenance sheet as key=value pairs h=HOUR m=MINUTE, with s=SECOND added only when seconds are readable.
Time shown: h=11 m=59
